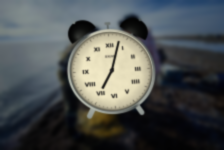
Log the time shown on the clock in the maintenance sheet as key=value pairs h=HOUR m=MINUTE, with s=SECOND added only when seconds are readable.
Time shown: h=7 m=3
